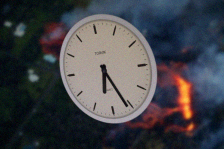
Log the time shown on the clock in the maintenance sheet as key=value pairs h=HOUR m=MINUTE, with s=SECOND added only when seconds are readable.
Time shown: h=6 m=26
